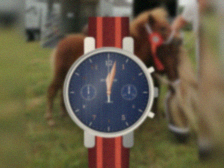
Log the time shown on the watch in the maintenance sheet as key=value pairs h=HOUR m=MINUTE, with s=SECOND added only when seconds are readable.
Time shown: h=12 m=2
